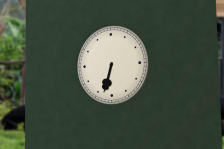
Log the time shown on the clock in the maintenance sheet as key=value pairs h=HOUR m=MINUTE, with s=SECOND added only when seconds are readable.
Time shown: h=6 m=33
